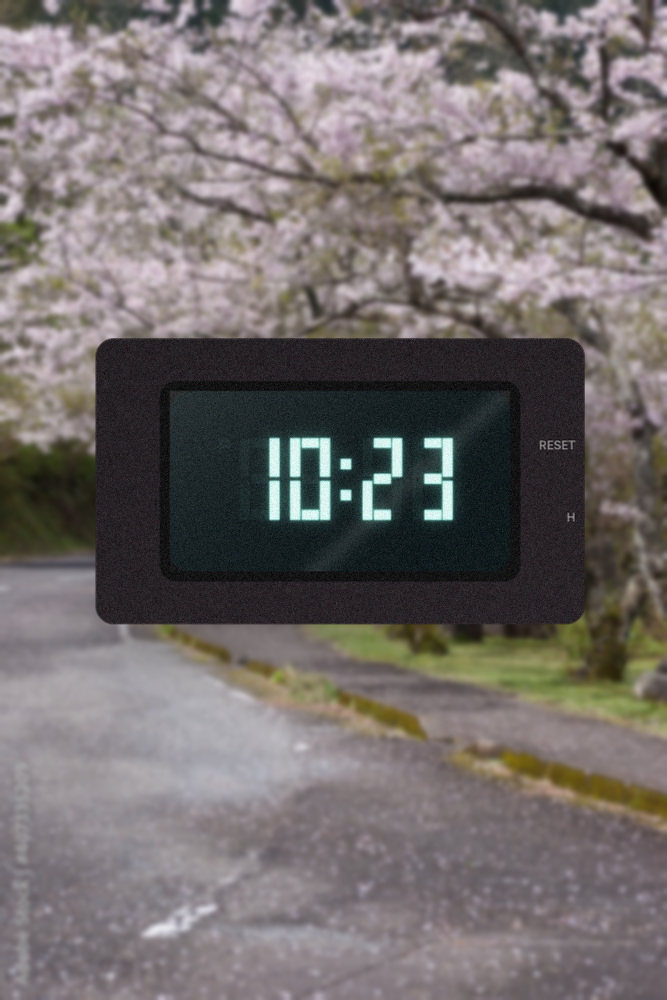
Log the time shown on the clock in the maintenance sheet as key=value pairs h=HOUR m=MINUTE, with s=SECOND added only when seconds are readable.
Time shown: h=10 m=23
